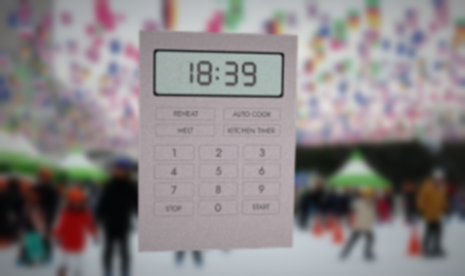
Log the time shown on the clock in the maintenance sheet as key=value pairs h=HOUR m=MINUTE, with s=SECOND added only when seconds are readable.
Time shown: h=18 m=39
